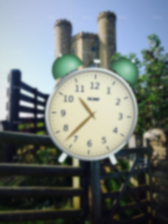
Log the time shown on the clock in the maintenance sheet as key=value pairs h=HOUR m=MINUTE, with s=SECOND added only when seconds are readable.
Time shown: h=10 m=37
